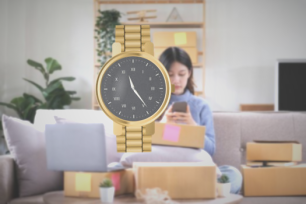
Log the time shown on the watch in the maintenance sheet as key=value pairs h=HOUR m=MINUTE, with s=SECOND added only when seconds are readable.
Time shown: h=11 m=24
